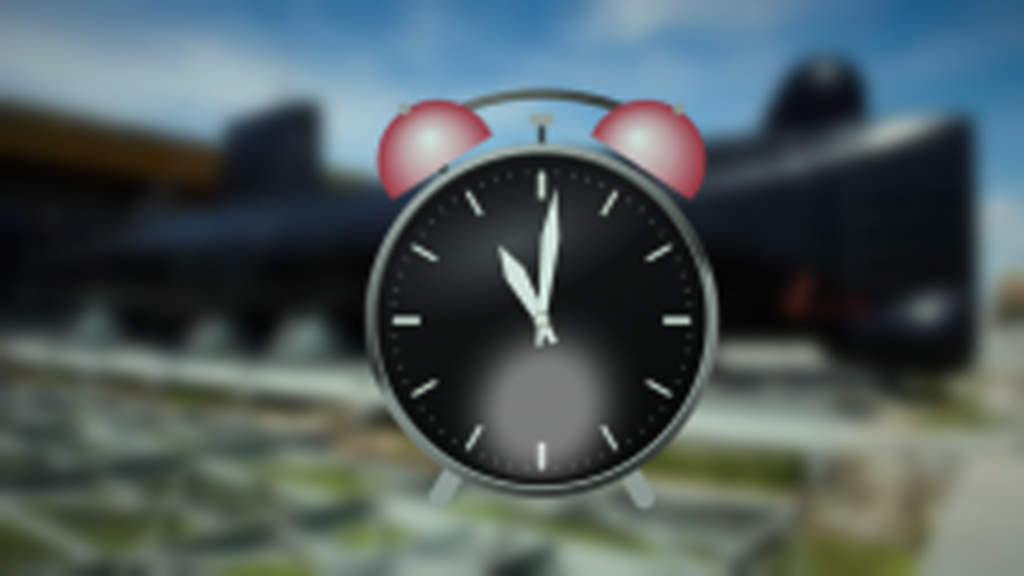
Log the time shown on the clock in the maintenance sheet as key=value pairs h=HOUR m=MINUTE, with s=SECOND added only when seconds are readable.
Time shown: h=11 m=1
